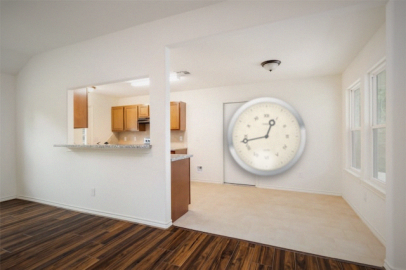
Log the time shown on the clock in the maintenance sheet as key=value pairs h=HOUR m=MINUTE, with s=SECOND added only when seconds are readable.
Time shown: h=12 m=43
